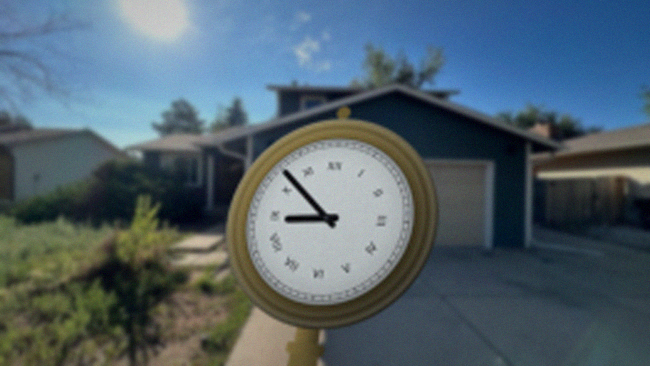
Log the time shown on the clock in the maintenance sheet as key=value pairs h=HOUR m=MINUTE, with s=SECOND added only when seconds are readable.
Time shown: h=8 m=52
